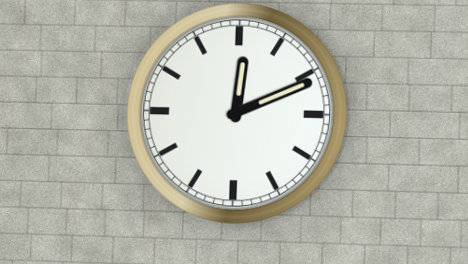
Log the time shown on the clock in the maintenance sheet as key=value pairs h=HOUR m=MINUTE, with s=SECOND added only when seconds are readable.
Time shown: h=12 m=11
